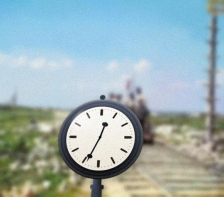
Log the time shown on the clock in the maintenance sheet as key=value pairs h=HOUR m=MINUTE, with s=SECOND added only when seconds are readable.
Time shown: h=12 m=34
